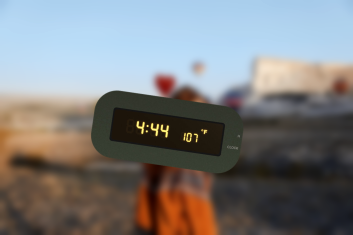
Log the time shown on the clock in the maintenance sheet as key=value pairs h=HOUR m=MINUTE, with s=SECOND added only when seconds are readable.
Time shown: h=4 m=44
